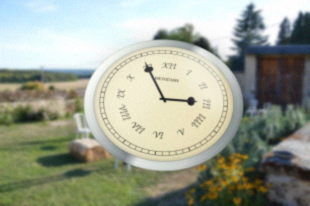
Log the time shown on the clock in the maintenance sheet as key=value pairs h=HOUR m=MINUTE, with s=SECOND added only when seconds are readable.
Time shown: h=2 m=55
